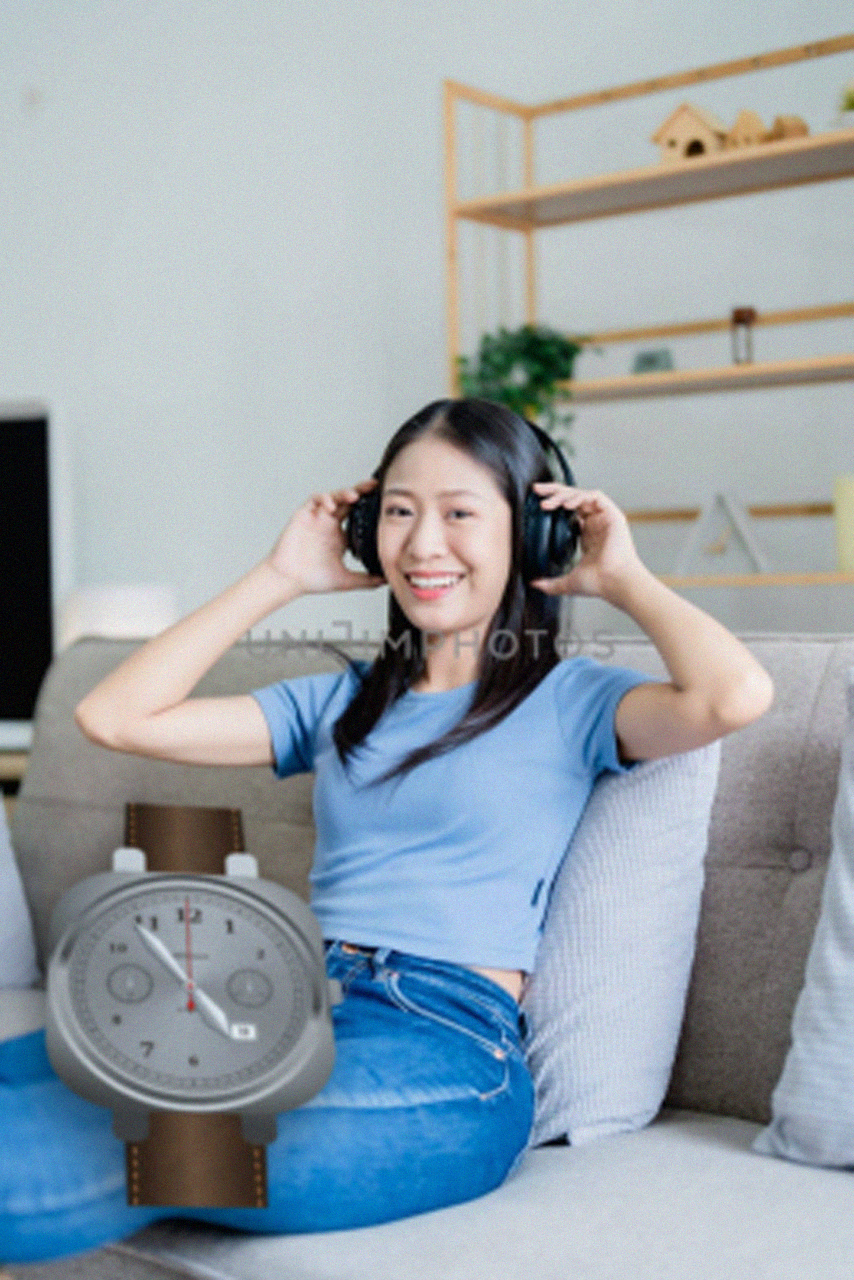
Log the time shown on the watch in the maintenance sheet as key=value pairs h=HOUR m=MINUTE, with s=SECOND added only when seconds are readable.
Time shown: h=4 m=54
